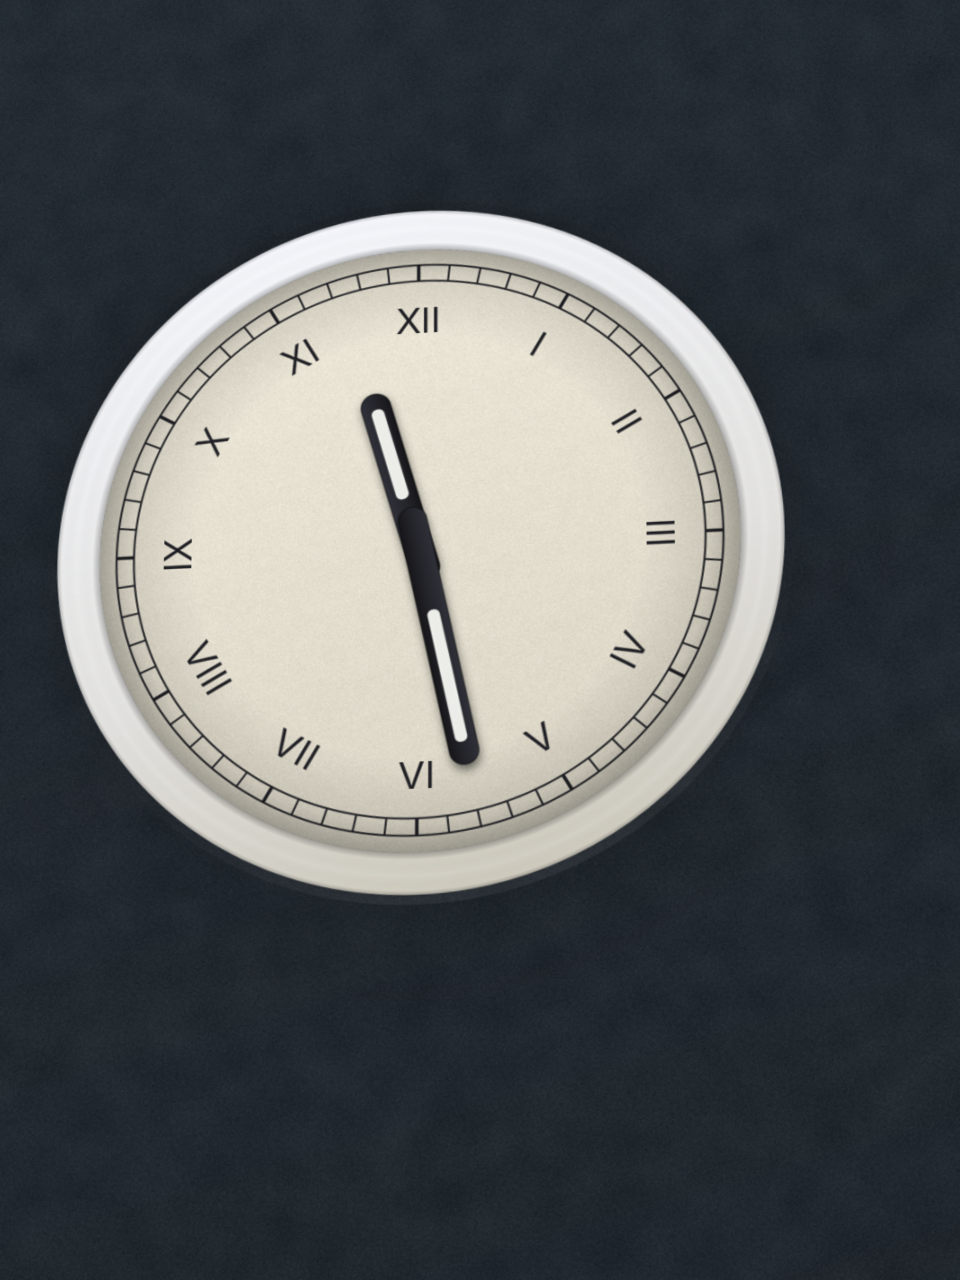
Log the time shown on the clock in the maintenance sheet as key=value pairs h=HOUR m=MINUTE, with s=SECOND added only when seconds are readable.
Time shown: h=11 m=28
